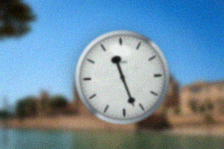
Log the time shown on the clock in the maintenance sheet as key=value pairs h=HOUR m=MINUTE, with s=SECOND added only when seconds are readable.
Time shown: h=11 m=27
